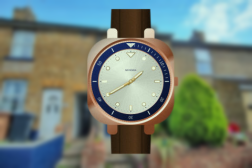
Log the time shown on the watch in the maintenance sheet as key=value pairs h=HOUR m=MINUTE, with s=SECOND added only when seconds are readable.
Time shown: h=1 m=40
